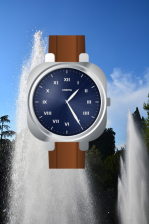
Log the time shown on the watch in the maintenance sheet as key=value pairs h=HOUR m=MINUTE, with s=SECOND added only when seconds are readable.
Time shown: h=1 m=25
